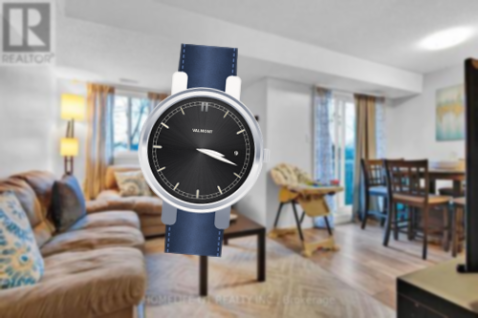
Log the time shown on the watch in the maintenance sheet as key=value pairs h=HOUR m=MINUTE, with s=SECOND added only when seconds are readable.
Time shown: h=3 m=18
